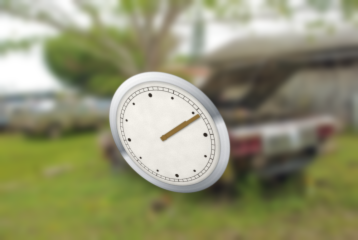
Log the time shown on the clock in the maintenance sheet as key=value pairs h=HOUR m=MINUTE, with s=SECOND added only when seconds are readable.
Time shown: h=2 m=11
